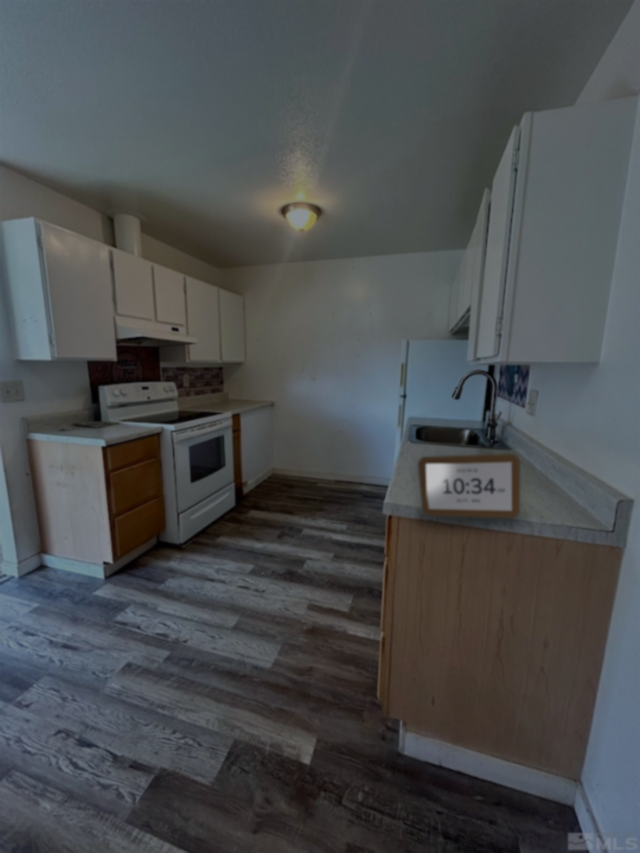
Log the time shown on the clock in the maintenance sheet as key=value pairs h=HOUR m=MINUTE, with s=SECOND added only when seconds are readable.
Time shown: h=10 m=34
